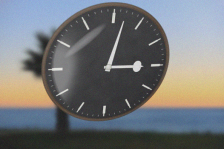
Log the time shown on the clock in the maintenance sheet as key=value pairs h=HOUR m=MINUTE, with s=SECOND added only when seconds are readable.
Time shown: h=3 m=2
